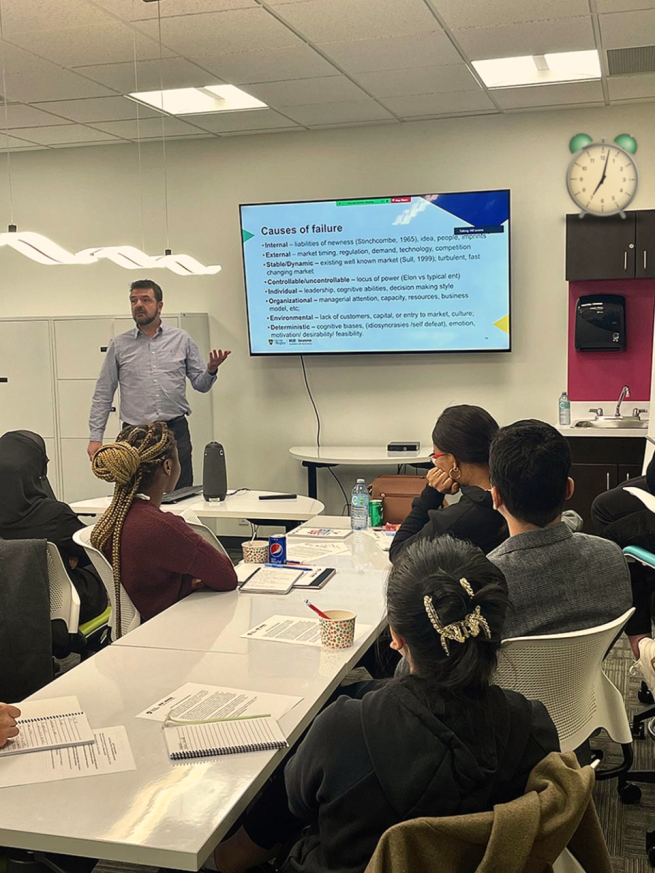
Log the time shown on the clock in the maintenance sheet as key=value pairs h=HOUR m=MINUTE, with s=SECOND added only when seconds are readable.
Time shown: h=7 m=2
